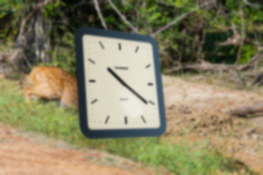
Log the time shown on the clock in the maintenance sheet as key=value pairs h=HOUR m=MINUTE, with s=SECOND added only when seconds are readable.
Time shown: h=10 m=21
